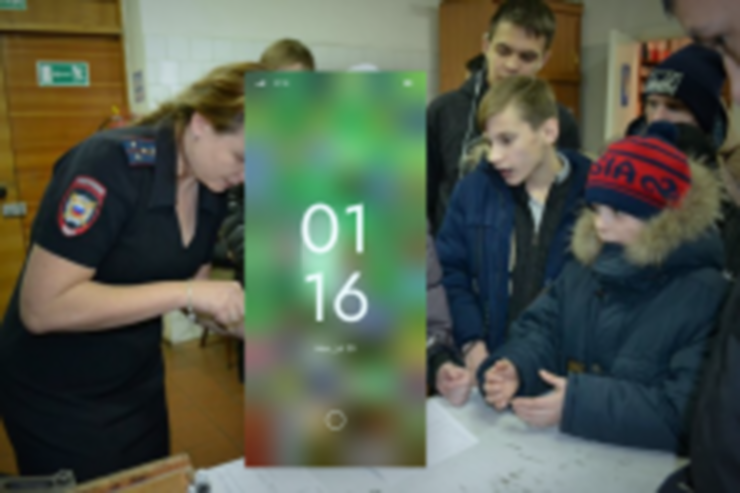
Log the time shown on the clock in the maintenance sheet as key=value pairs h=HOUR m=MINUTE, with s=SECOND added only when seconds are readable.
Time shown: h=1 m=16
